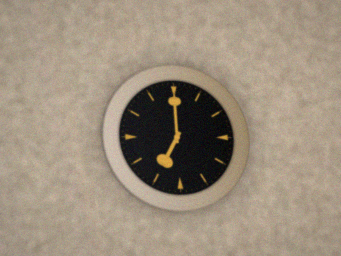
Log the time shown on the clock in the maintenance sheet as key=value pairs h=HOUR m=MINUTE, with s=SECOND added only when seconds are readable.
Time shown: h=7 m=0
